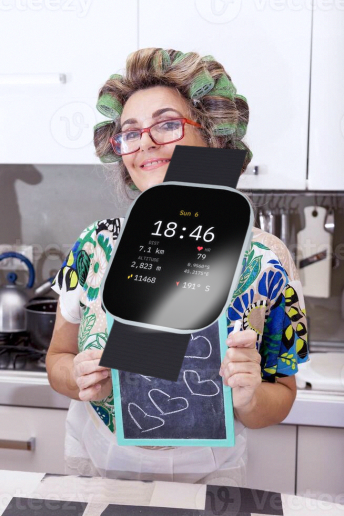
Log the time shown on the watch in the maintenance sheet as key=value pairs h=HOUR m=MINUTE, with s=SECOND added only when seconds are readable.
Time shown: h=18 m=46
